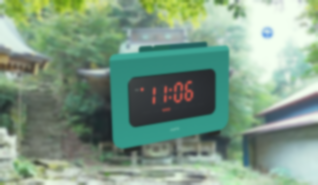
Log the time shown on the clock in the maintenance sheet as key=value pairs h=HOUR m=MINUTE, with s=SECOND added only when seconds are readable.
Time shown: h=11 m=6
